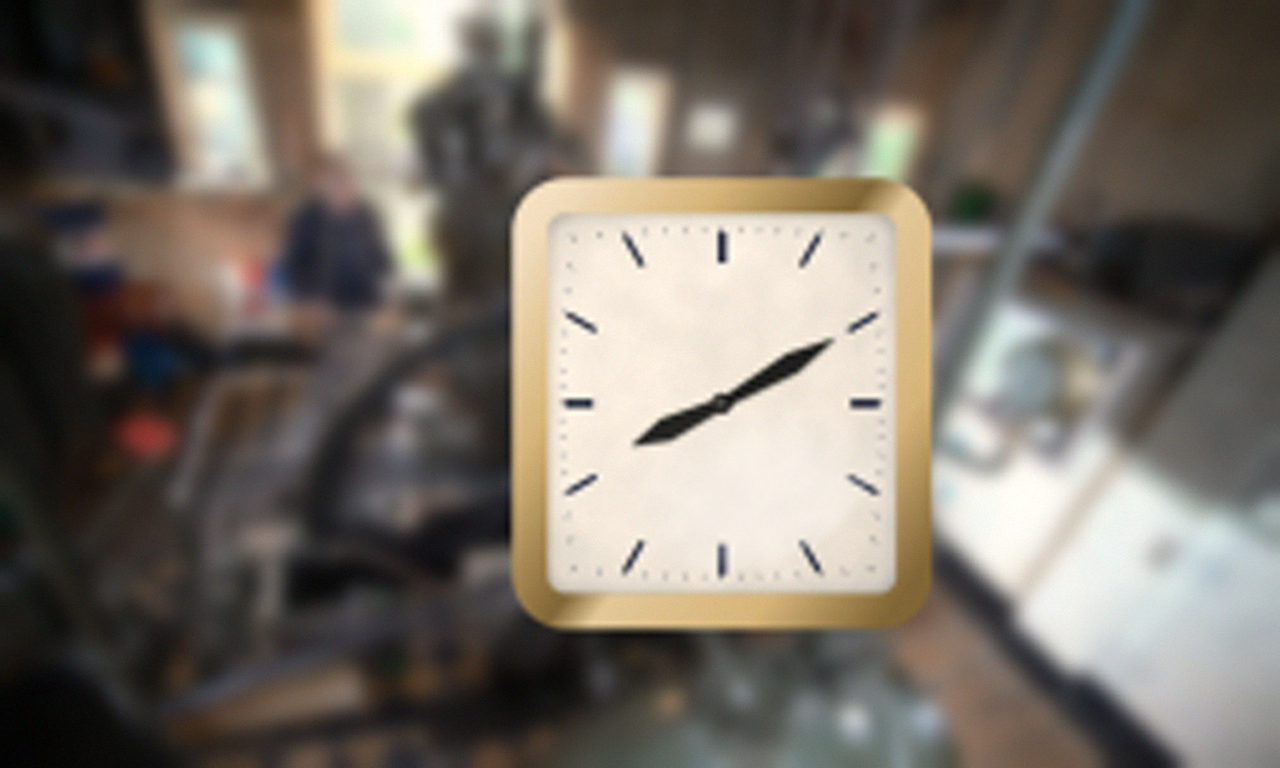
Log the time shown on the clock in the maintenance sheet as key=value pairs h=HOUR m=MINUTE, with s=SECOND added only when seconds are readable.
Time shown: h=8 m=10
